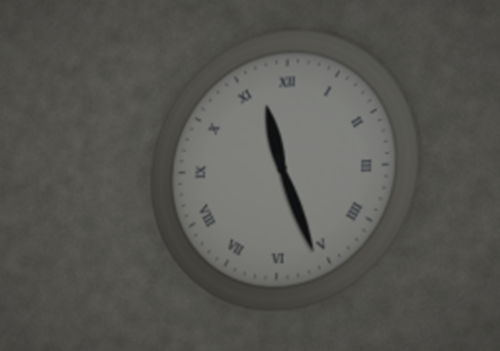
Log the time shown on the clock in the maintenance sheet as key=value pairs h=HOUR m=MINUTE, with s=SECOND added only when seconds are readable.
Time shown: h=11 m=26
